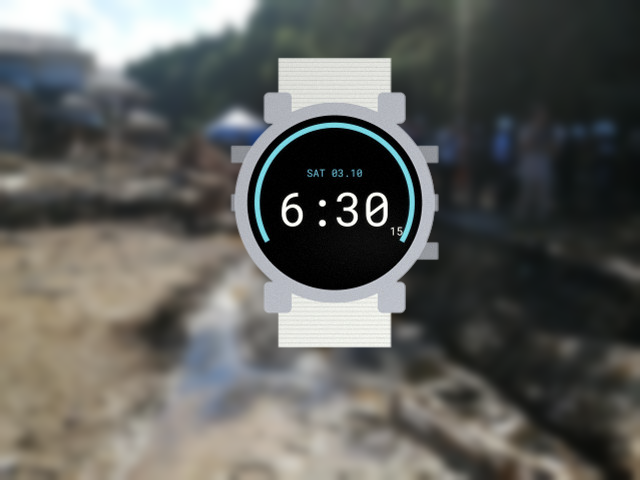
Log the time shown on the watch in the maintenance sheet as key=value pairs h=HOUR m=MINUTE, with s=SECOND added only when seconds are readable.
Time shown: h=6 m=30 s=15
